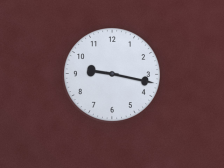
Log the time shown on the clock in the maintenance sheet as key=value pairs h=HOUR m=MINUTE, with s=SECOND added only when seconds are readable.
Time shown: h=9 m=17
